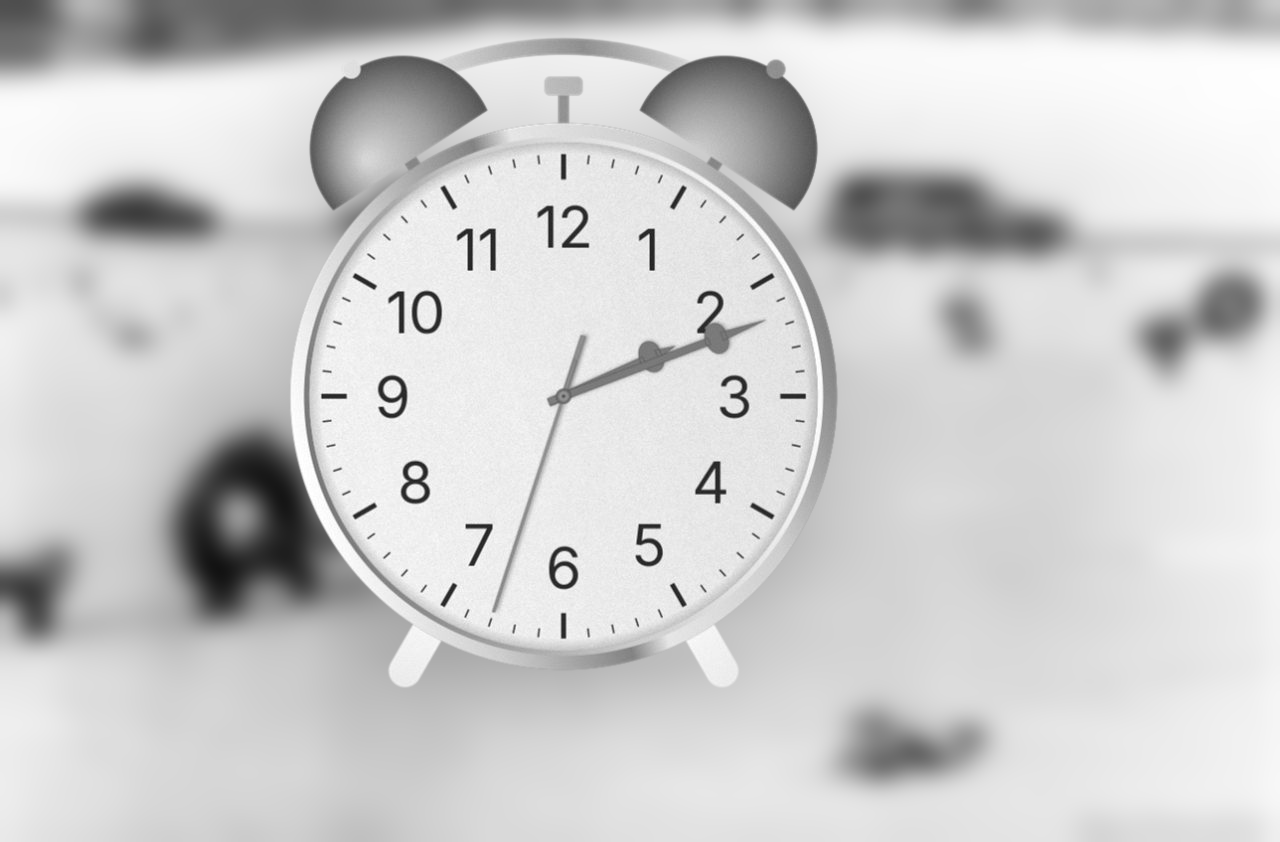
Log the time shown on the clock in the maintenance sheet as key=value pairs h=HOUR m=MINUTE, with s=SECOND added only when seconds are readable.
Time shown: h=2 m=11 s=33
